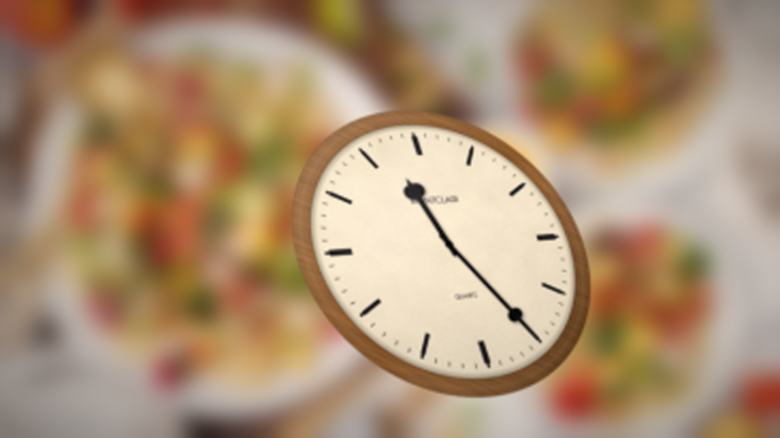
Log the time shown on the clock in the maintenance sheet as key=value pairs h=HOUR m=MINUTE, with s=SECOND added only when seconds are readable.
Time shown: h=11 m=25
